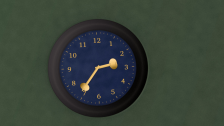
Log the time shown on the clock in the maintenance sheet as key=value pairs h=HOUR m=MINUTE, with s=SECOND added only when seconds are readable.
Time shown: h=2 m=36
